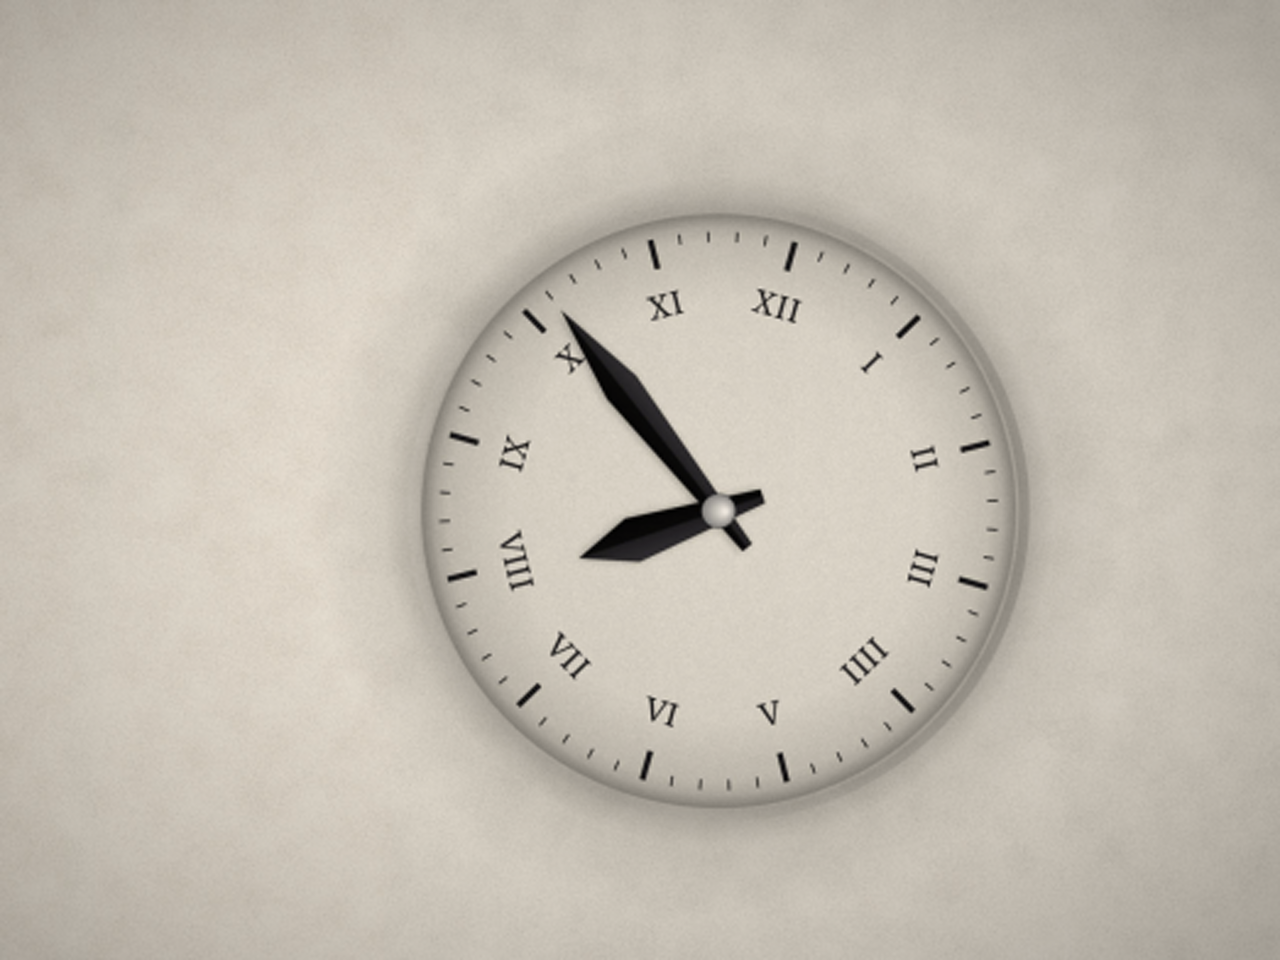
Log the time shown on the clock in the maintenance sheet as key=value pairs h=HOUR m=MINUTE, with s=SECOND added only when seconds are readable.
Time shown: h=7 m=51
